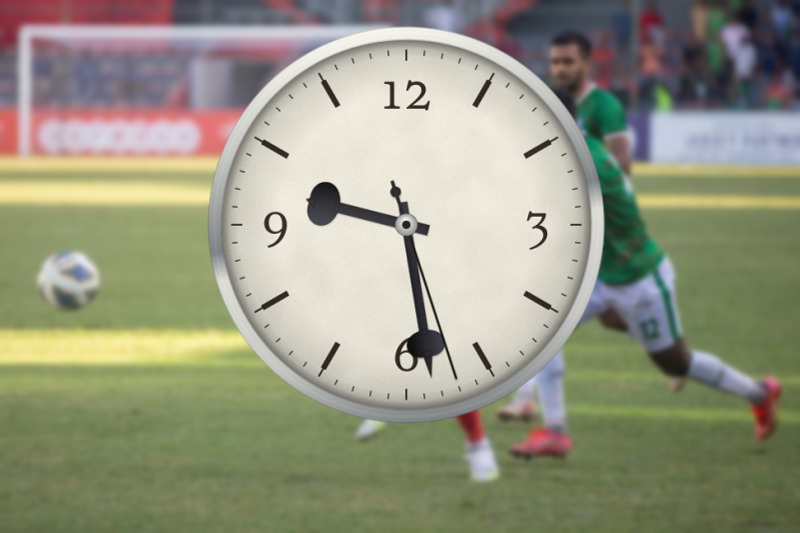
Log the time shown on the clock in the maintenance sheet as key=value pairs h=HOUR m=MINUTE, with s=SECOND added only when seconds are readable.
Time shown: h=9 m=28 s=27
